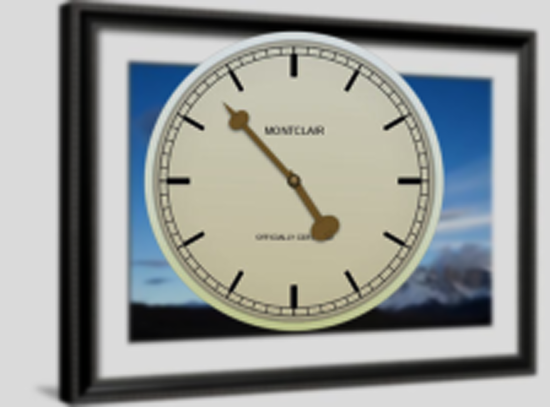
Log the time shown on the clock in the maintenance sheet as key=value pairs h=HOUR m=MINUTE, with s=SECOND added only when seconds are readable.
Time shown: h=4 m=53
